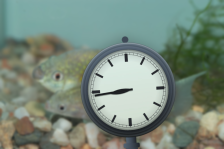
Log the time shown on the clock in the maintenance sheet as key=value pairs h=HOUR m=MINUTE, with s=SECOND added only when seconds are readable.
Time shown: h=8 m=44
